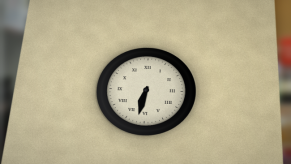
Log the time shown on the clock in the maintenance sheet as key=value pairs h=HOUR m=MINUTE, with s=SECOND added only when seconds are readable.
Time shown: h=6 m=32
